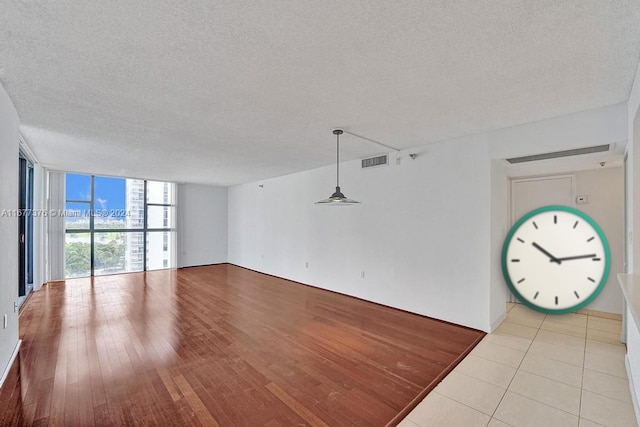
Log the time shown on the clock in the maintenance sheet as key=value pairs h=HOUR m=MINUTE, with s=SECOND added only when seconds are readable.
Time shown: h=10 m=14
